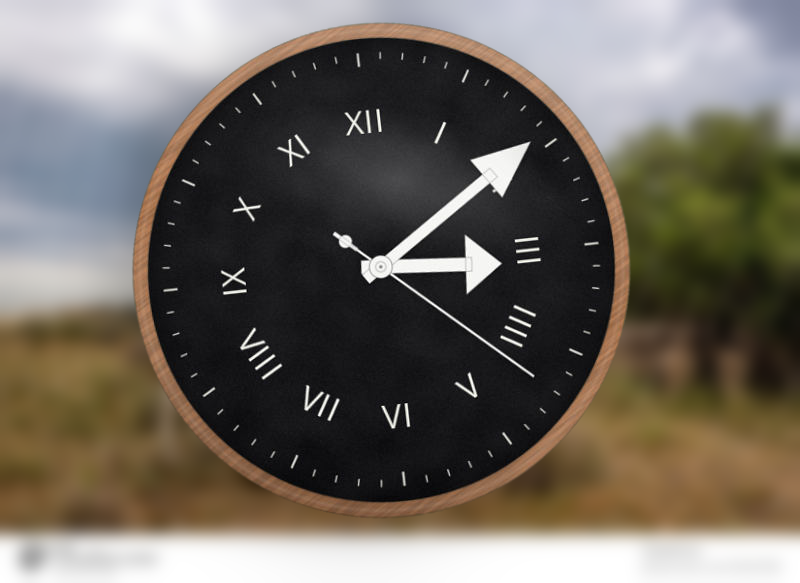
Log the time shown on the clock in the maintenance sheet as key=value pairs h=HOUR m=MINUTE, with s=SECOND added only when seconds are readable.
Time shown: h=3 m=9 s=22
